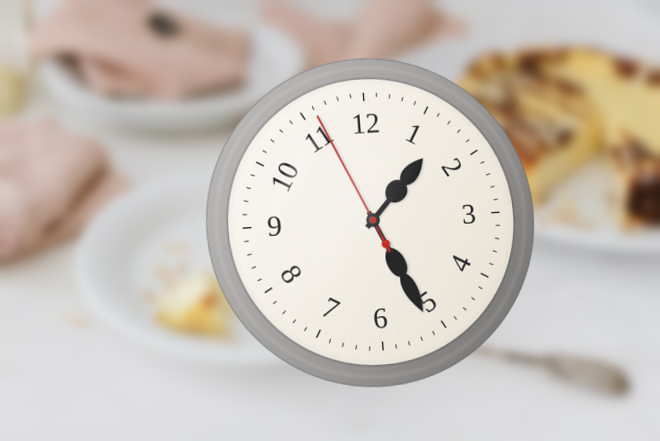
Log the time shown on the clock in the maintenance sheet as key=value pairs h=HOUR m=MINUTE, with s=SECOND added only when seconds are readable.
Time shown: h=1 m=25 s=56
